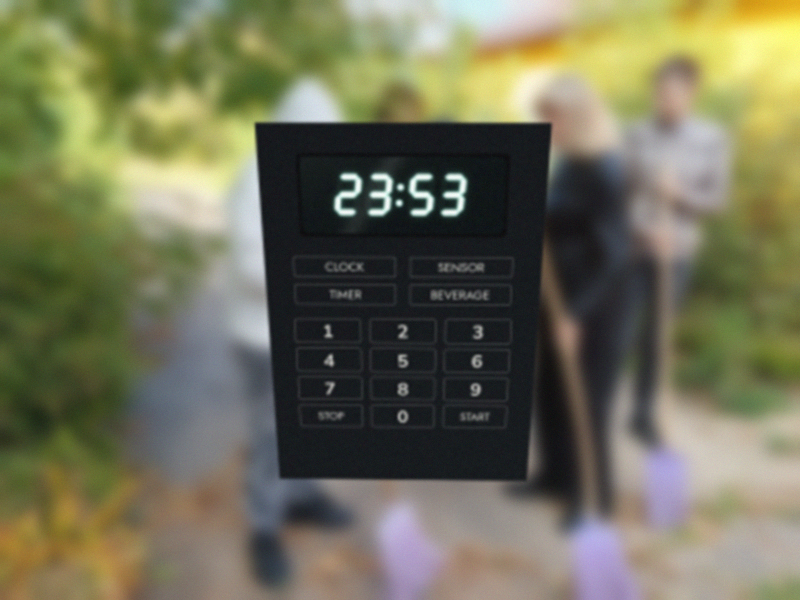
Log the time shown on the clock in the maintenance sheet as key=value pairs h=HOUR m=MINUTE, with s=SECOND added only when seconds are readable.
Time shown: h=23 m=53
